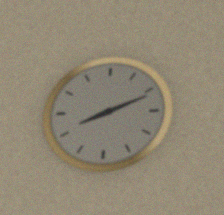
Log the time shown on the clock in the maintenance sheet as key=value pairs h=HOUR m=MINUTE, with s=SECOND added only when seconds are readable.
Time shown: h=8 m=11
